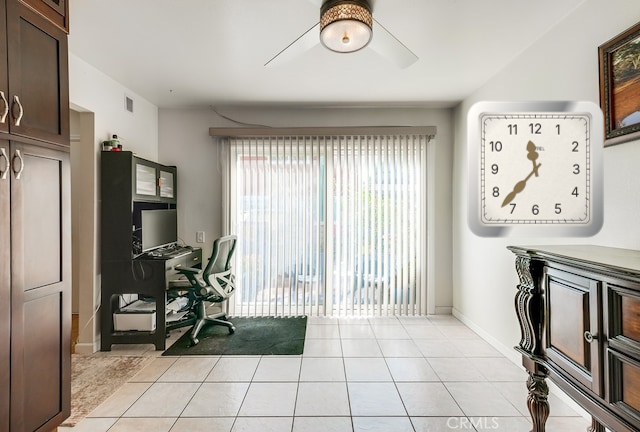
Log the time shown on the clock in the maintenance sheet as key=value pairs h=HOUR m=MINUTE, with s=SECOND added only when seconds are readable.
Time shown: h=11 m=37
